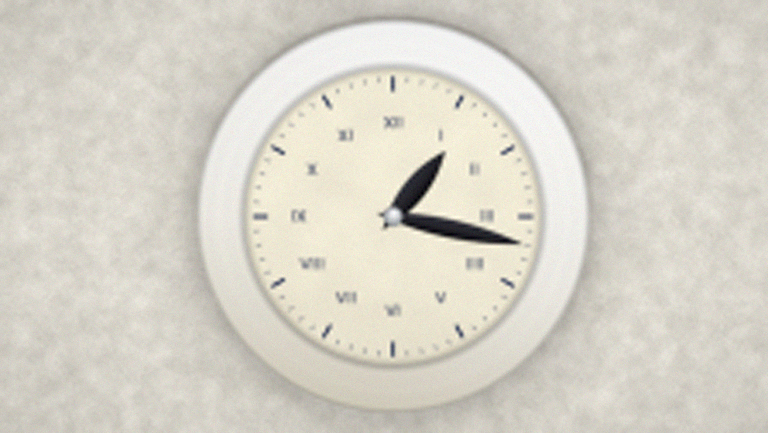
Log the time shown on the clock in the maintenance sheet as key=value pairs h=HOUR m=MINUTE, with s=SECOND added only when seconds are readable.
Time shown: h=1 m=17
